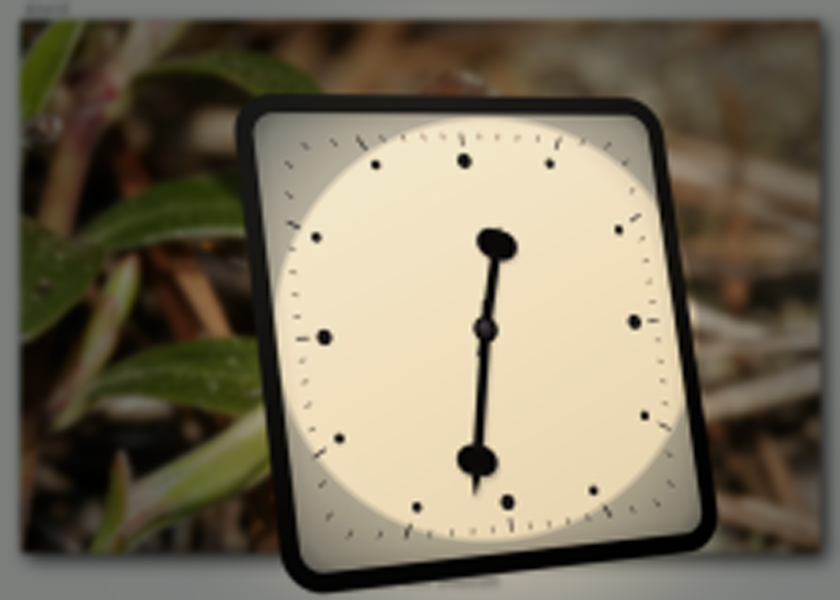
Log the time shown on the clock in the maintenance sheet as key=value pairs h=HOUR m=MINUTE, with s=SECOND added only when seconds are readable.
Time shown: h=12 m=32
